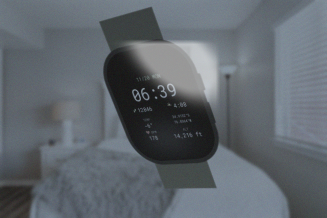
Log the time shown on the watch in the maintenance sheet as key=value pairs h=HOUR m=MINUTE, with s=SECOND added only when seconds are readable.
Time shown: h=6 m=39
